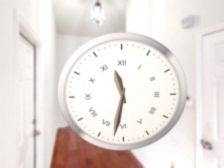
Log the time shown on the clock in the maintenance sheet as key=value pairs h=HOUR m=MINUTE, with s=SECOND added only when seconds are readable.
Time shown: h=11 m=32
